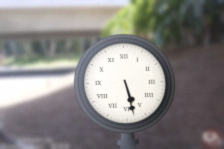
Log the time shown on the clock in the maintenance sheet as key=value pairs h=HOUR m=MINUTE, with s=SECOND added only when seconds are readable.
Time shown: h=5 m=28
